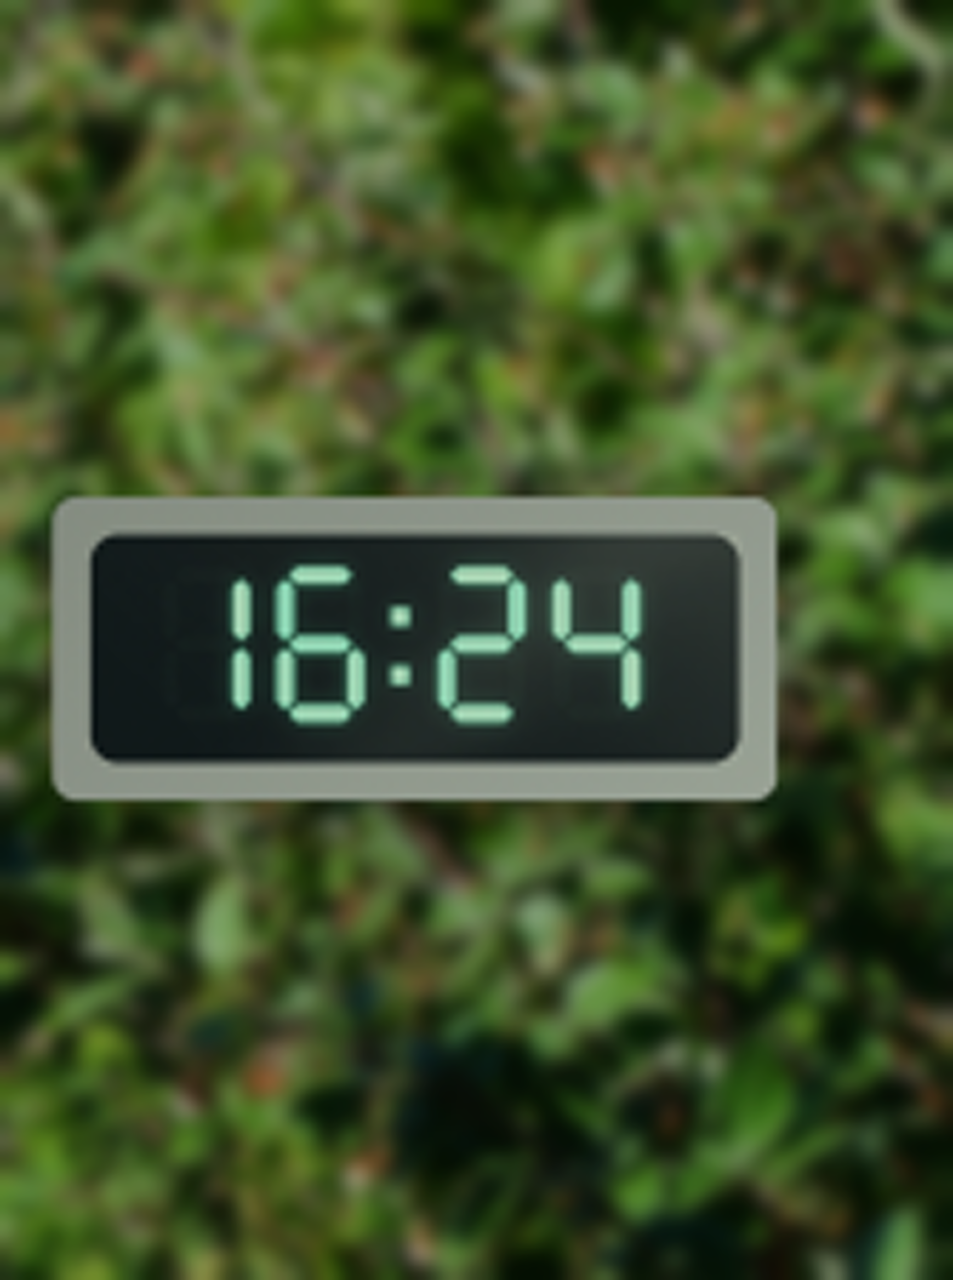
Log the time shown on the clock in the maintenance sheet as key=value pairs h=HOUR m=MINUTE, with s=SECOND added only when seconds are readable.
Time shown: h=16 m=24
